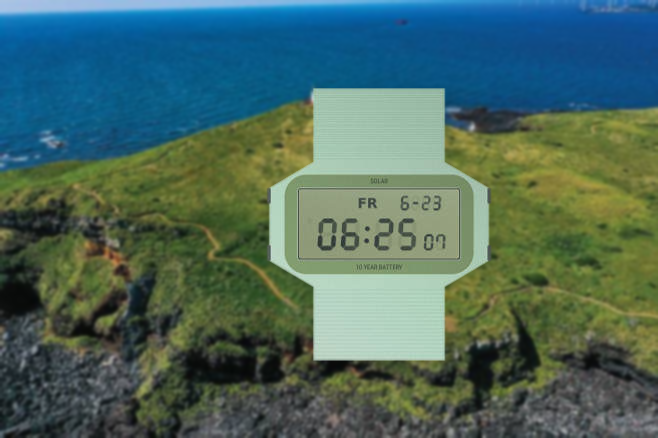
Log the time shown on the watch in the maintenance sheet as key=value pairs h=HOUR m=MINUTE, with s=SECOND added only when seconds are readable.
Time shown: h=6 m=25 s=7
